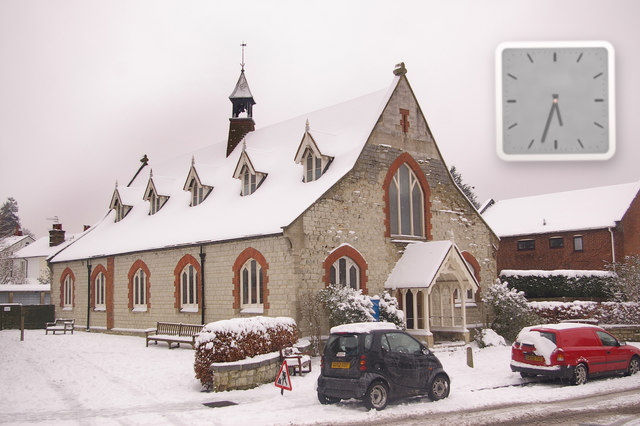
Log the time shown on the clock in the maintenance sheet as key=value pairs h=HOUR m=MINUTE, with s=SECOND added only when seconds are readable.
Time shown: h=5 m=33
